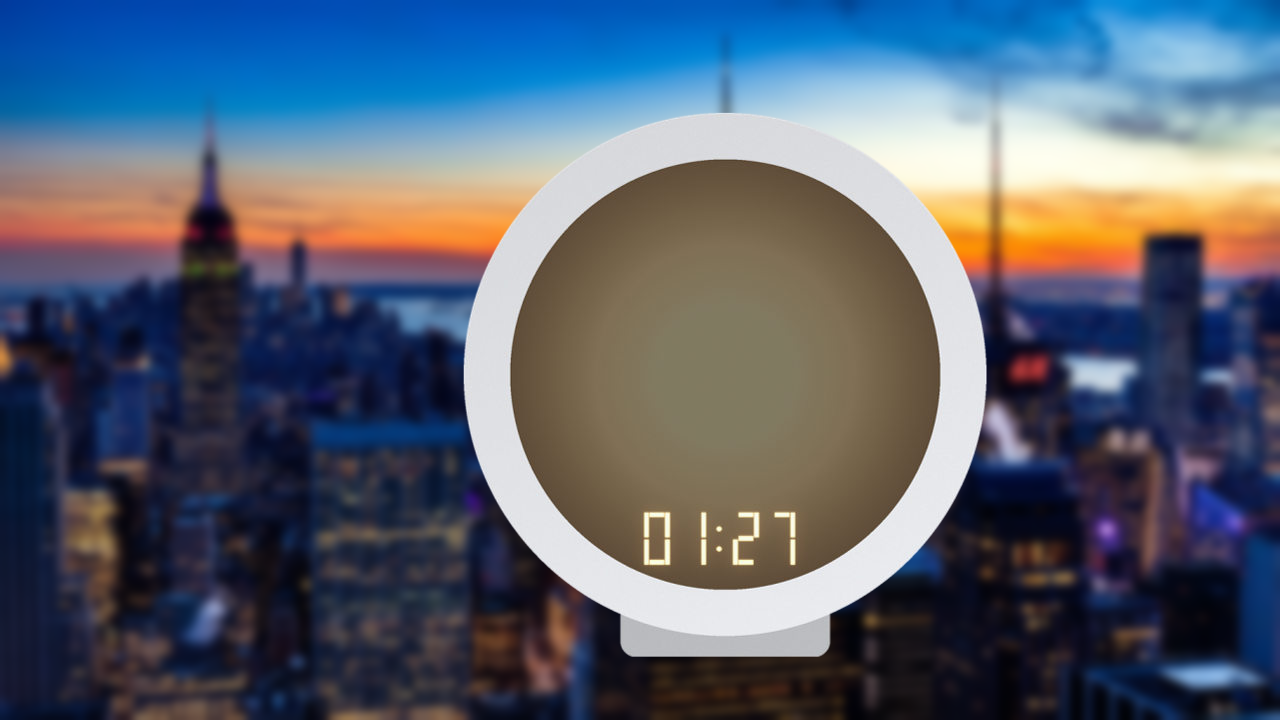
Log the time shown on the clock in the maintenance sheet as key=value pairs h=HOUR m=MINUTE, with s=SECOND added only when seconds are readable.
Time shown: h=1 m=27
